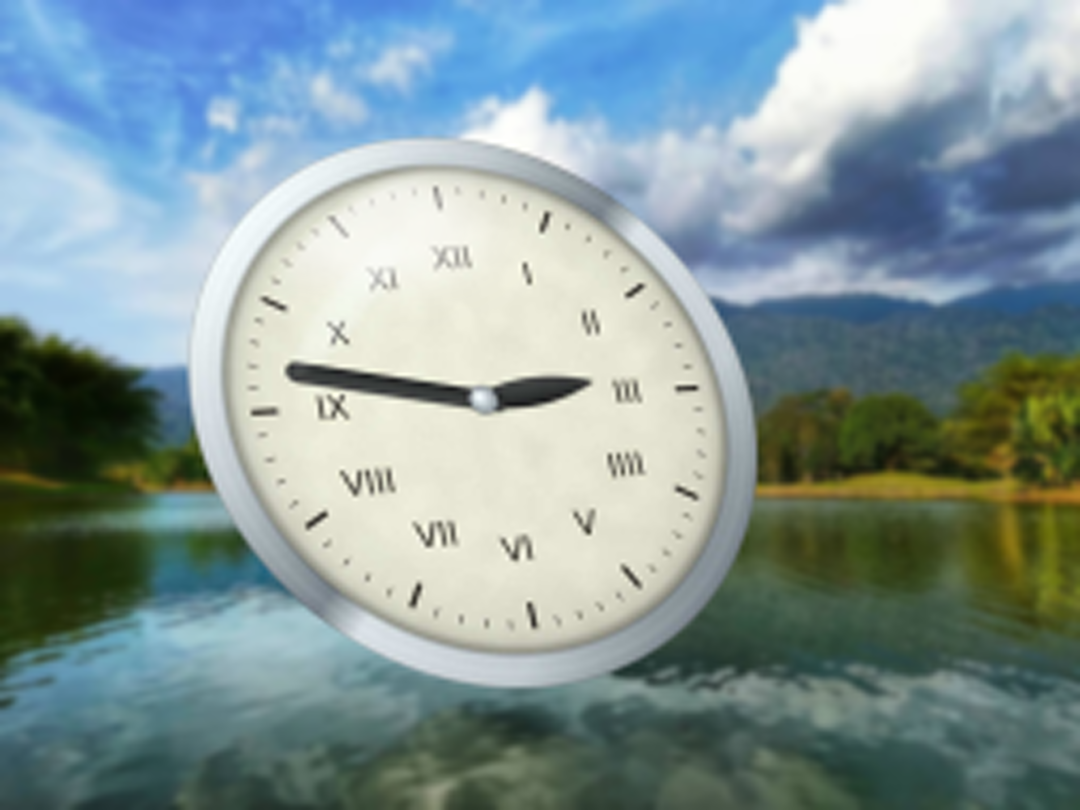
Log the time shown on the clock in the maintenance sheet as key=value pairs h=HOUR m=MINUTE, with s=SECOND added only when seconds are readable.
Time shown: h=2 m=47
